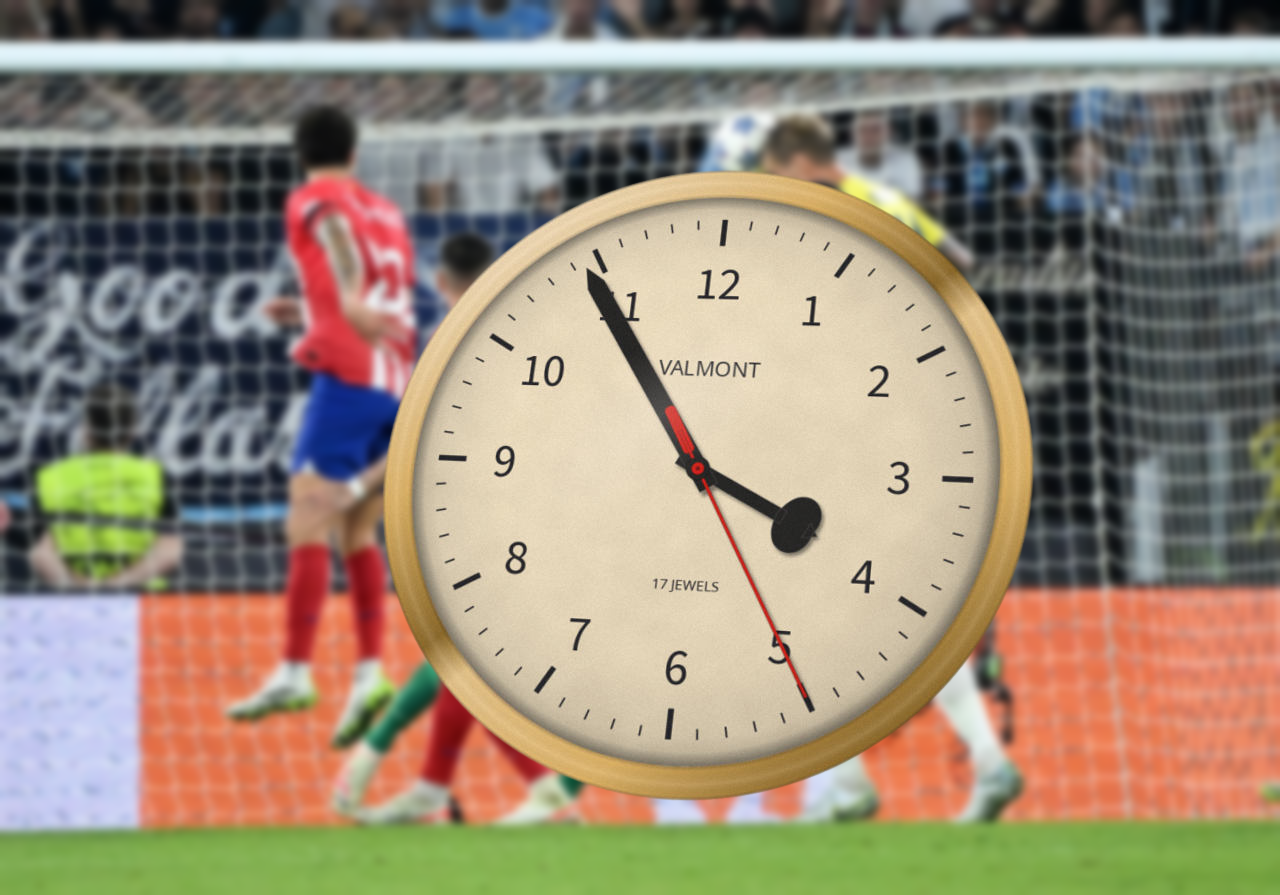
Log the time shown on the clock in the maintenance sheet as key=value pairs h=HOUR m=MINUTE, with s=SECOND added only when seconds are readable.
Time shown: h=3 m=54 s=25
